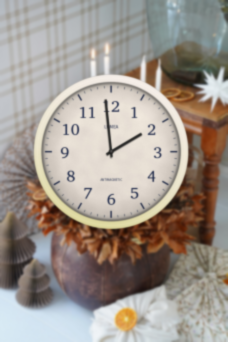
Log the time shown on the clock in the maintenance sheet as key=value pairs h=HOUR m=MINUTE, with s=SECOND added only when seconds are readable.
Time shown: h=1 m=59
